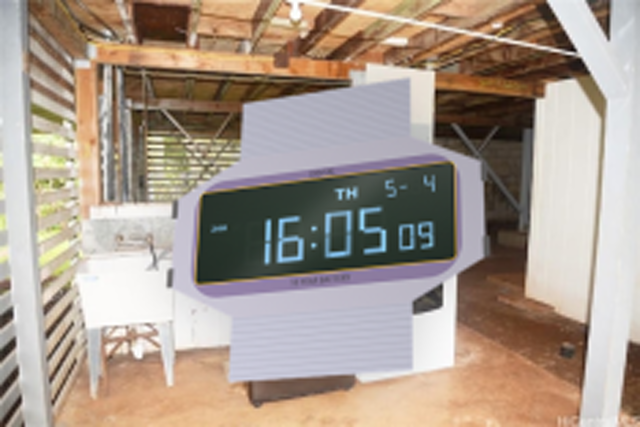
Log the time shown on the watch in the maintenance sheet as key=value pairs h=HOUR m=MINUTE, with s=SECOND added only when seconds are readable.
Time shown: h=16 m=5 s=9
